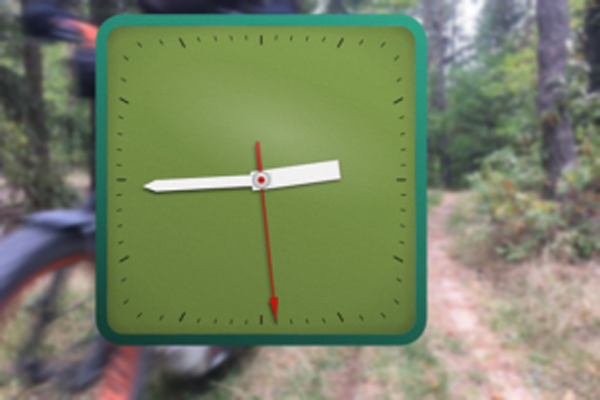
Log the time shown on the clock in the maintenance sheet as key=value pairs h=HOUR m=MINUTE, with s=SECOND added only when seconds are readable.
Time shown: h=2 m=44 s=29
